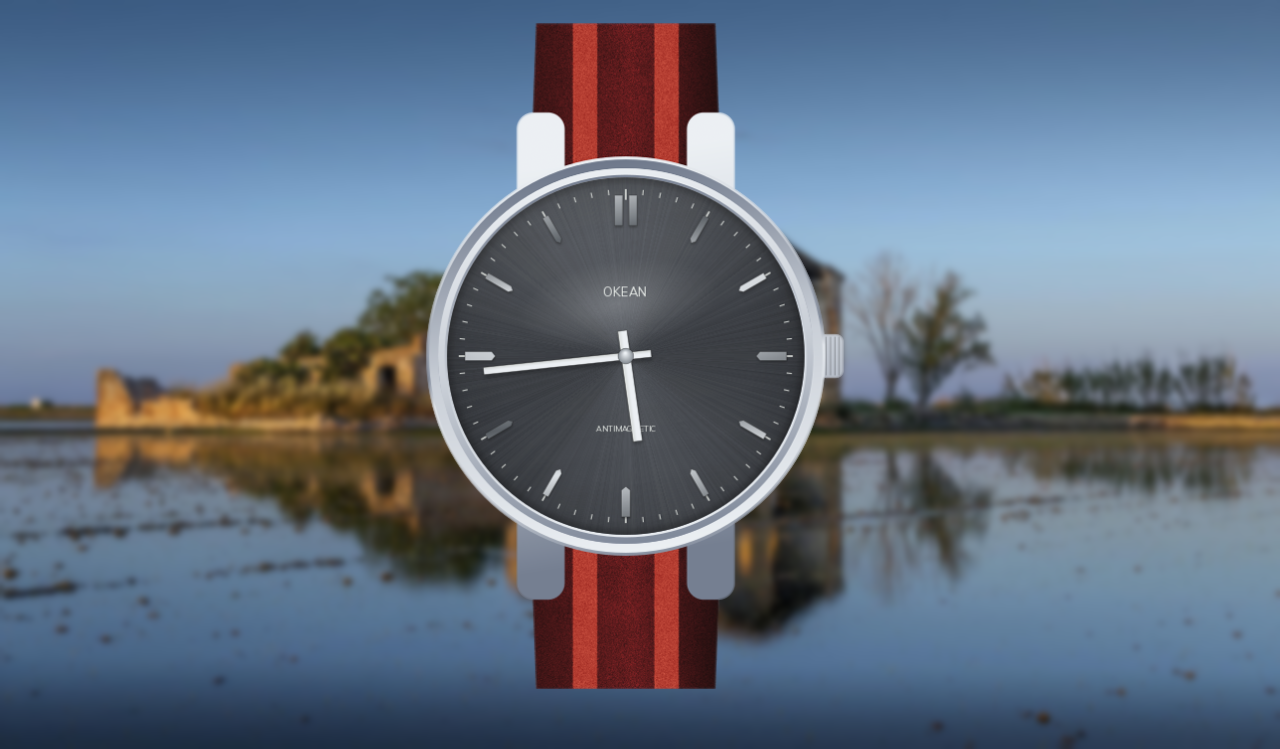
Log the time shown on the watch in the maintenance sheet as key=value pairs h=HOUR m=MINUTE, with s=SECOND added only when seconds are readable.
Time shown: h=5 m=44
